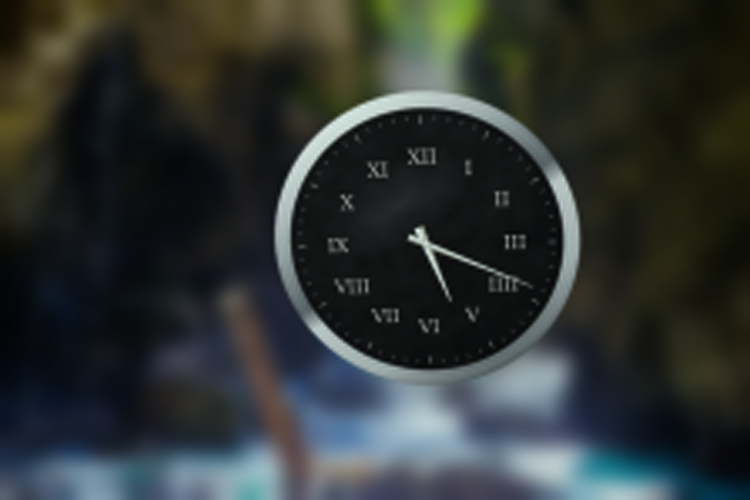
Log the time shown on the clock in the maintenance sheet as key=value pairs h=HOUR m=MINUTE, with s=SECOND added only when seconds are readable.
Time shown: h=5 m=19
